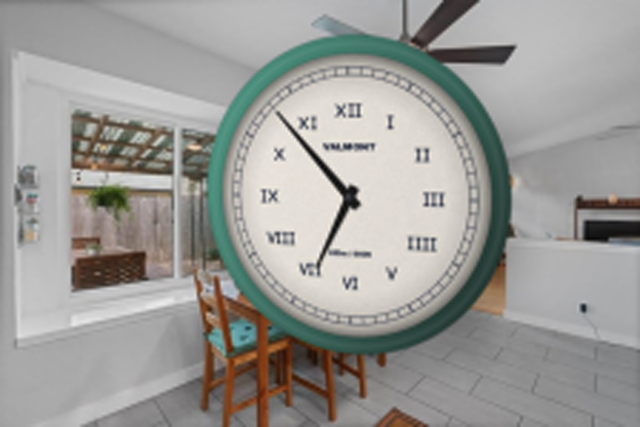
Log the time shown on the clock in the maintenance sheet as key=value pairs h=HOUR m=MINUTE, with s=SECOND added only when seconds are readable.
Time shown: h=6 m=53
